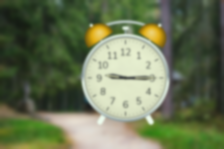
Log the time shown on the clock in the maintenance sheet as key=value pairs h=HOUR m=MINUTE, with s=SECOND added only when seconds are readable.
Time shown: h=9 m=15
